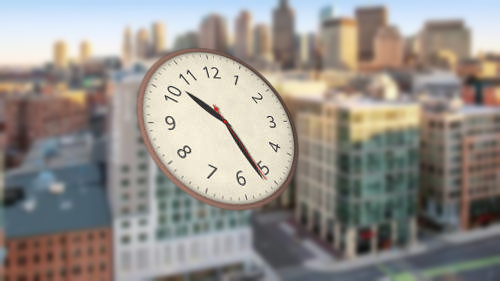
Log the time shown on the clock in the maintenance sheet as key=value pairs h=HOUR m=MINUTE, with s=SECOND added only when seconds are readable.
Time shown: h=10 m=26 s=26
